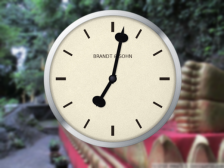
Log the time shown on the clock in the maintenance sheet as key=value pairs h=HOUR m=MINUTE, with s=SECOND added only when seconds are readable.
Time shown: h=7 m=2
